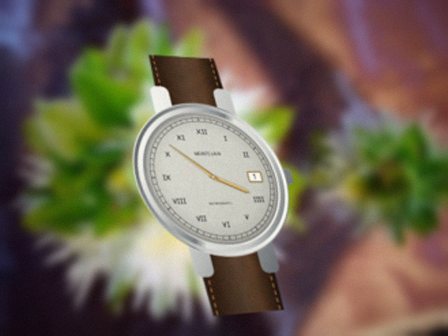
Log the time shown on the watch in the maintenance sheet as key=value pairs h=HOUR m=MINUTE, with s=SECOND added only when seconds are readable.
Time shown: h=3 m=52
